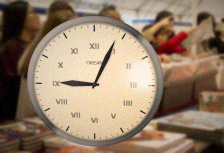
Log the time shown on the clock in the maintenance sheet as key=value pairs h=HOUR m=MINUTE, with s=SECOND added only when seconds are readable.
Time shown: h=9 m=4
